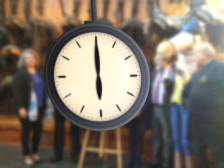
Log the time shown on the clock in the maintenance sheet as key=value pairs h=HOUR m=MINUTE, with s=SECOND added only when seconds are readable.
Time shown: h=6 m=0
